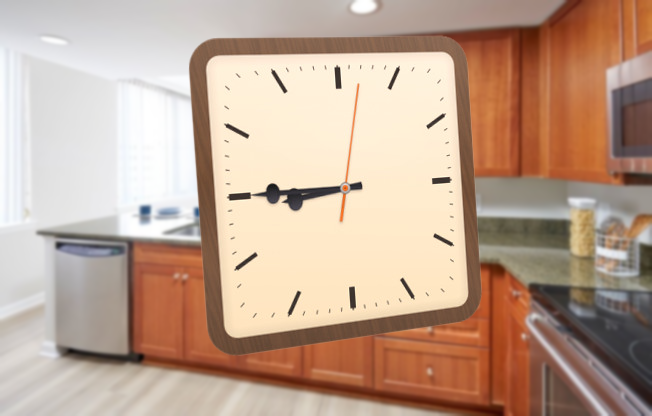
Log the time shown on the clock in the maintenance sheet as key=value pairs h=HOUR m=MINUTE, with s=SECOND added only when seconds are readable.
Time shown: h=8 m=45 s=2
